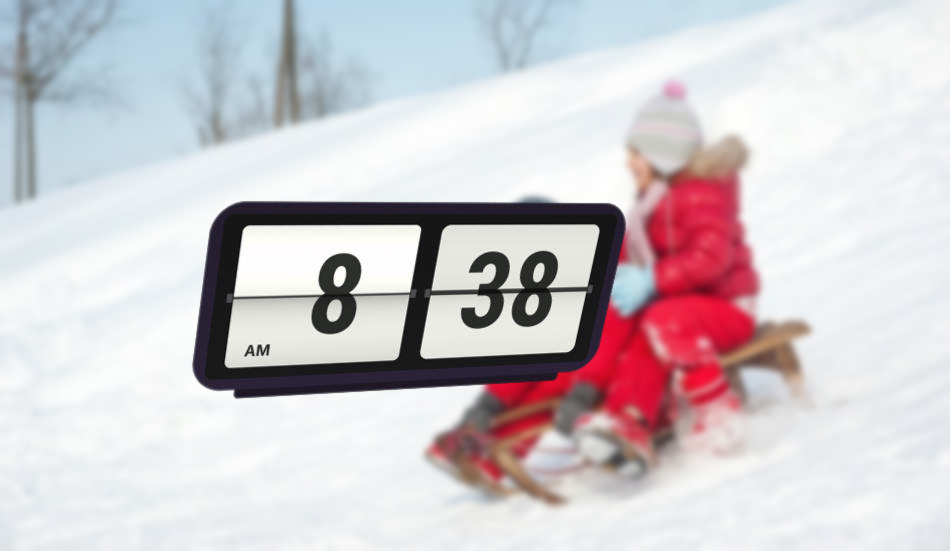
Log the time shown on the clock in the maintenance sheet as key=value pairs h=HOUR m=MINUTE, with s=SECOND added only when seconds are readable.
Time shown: h=8 m=38
